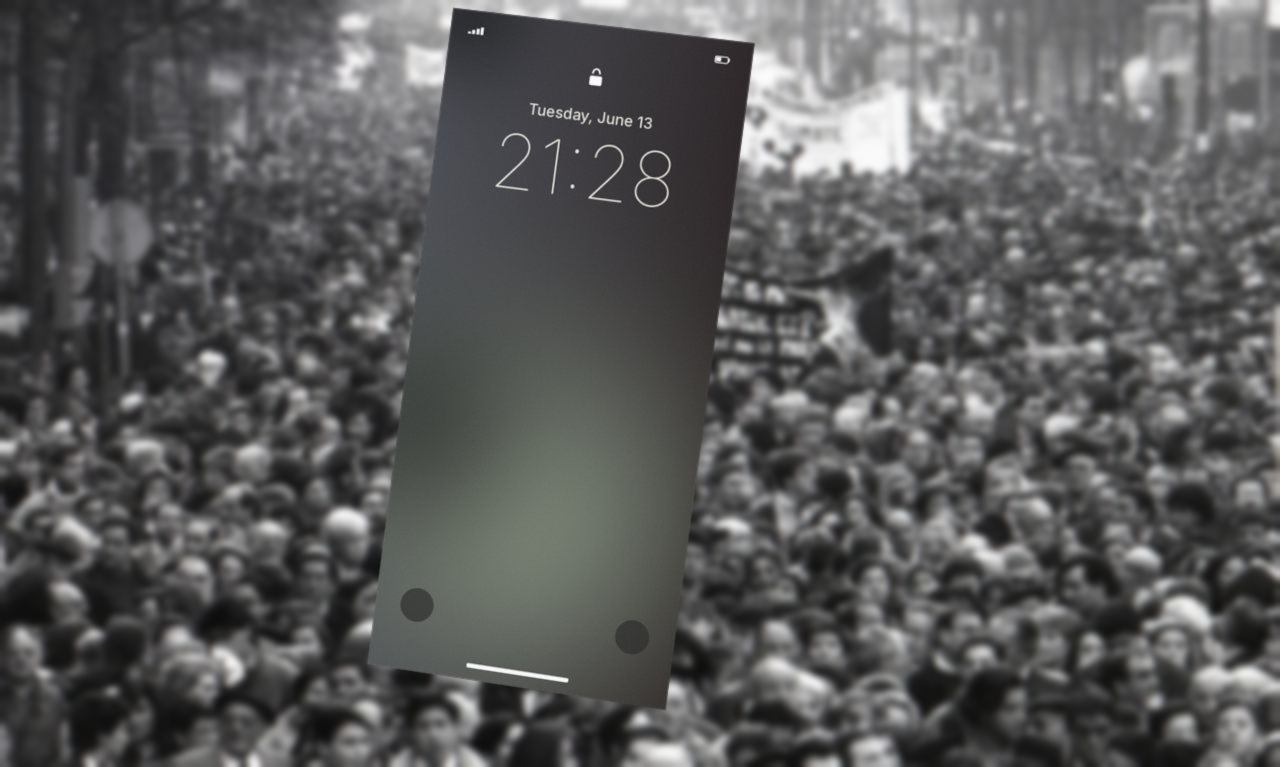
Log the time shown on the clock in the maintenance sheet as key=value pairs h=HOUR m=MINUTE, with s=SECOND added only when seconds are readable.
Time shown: h=21 m=28
